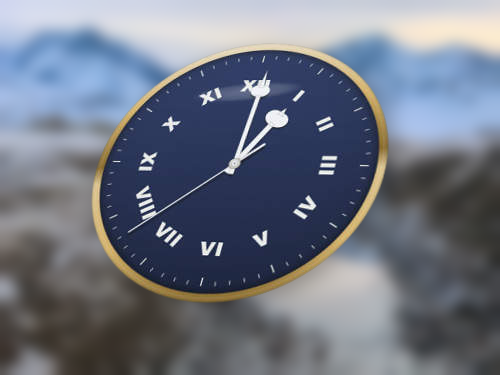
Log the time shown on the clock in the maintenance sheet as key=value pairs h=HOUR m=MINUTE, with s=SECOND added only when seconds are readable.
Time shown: h=1 m=0 s=38
